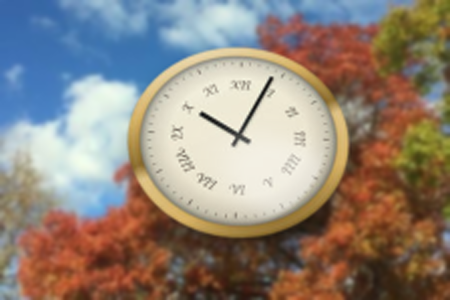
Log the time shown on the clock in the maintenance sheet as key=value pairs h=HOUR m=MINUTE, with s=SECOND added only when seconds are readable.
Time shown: h=10 m=4
